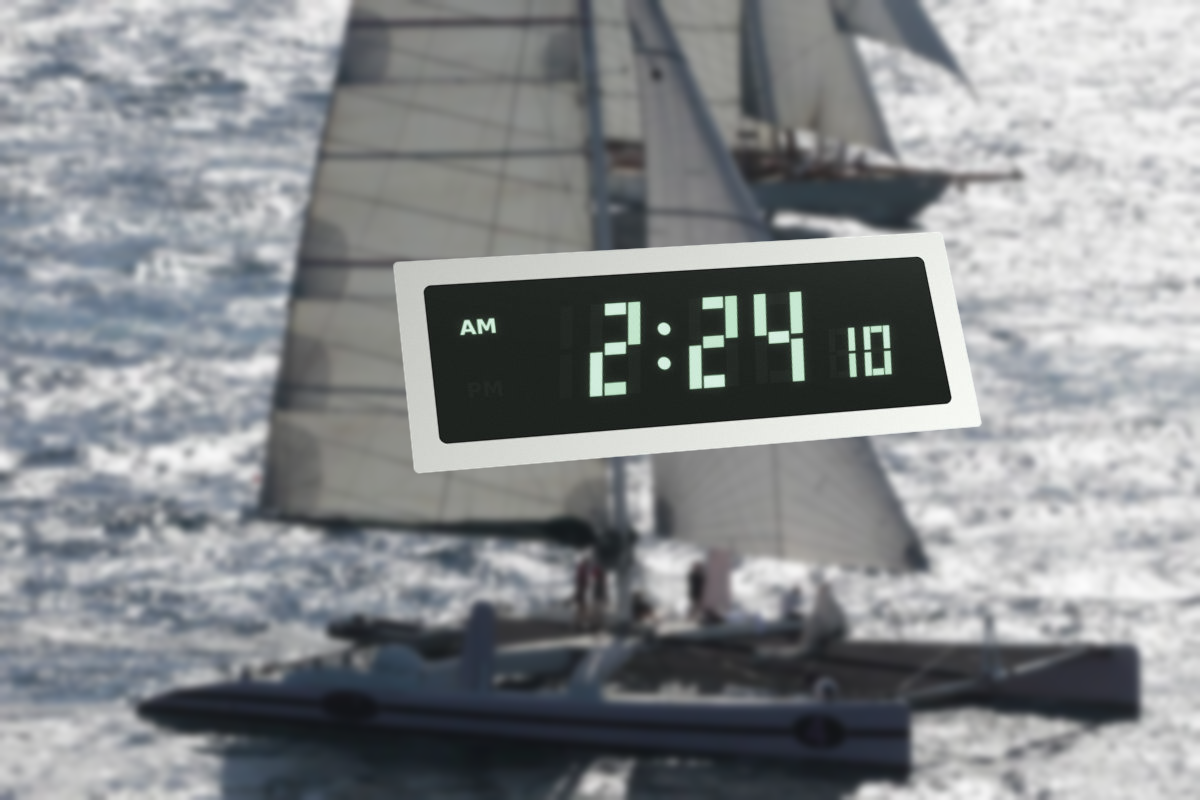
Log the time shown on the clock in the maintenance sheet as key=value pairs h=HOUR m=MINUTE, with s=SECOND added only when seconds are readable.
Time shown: h=2 m=24 s=10
